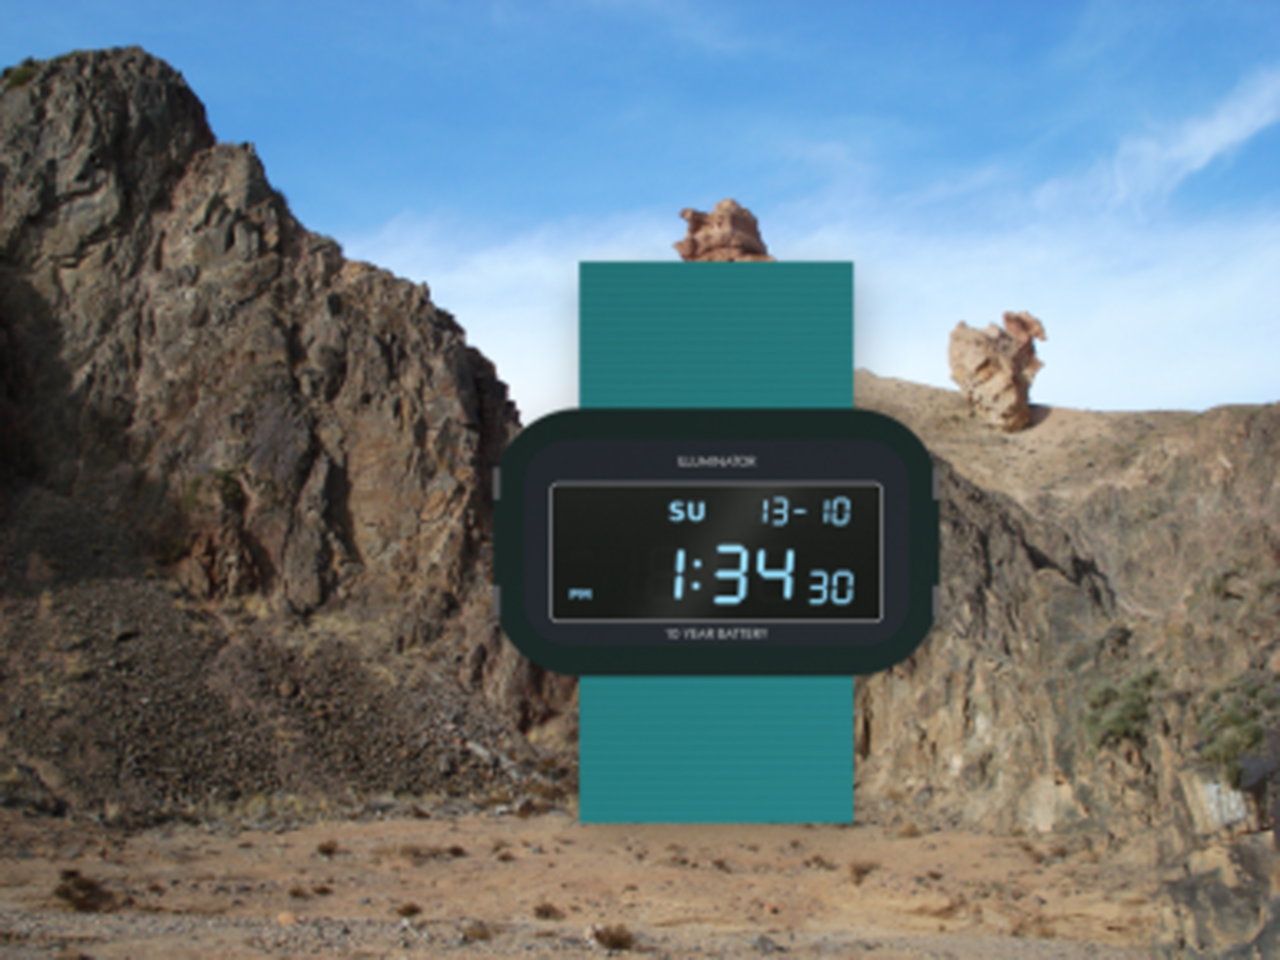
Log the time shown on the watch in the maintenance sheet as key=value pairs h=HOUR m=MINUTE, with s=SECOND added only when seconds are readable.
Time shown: h=1 m=34 s=30
